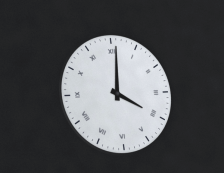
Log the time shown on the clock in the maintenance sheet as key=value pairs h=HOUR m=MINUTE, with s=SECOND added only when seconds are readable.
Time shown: h=4 m=1
